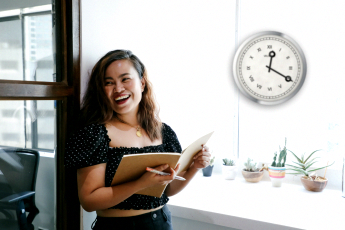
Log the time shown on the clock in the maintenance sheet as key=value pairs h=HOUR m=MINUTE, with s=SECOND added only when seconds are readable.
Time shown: h=12 m=20
